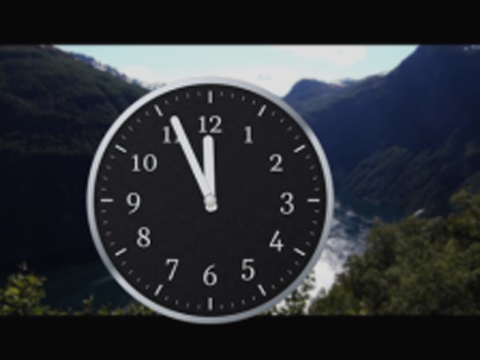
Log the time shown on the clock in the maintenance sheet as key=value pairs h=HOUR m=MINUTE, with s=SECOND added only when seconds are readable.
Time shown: h=11 m=56
